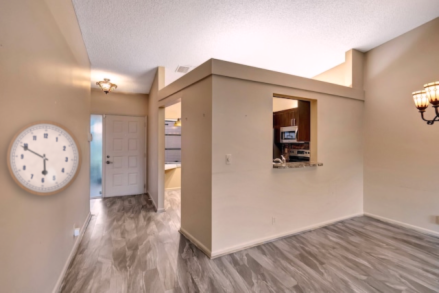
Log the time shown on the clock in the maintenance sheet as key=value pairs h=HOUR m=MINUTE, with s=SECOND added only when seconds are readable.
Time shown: h=5 m=49
